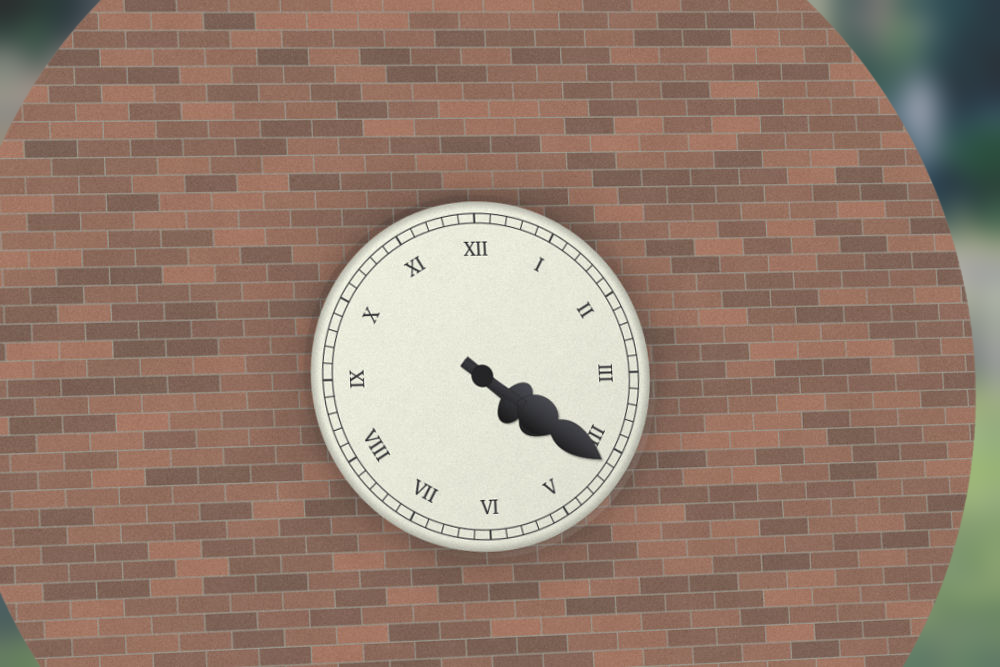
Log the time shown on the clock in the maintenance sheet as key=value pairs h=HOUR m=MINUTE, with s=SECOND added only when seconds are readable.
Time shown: h=4 m=21
